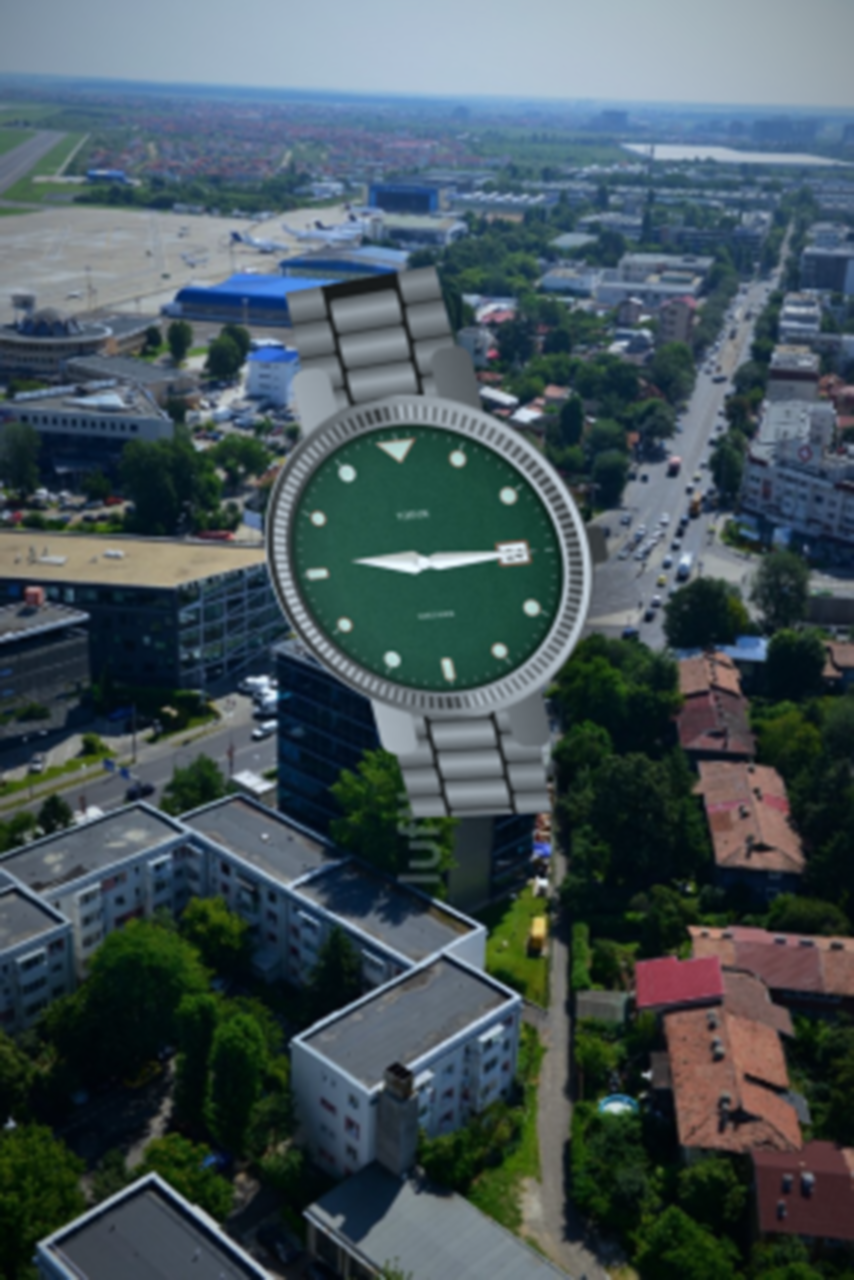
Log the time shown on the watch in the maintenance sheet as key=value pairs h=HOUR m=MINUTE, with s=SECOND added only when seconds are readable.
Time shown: h=9 m=15
